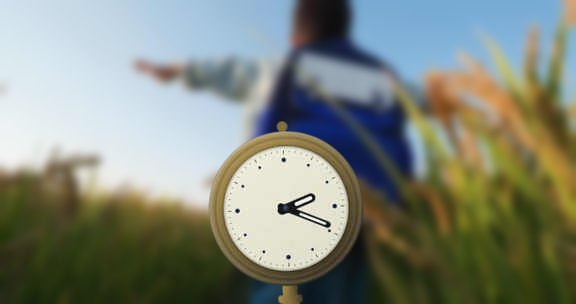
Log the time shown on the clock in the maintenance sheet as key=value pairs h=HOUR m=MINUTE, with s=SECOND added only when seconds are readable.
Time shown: h=2 m=19
